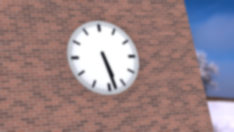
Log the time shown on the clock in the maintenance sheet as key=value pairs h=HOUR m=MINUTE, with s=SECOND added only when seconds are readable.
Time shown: h=5 m=28
